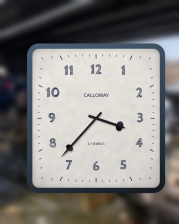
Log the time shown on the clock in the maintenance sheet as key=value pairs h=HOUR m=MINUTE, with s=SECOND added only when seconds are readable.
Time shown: h=3 m=37
